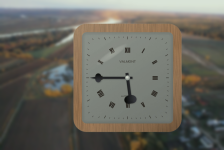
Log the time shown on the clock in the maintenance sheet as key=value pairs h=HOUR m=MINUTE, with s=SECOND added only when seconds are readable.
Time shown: h=5 m=45
